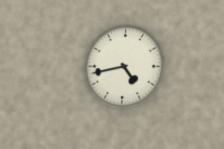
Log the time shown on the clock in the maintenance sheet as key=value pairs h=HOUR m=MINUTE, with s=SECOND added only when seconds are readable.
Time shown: h=4 m=43
